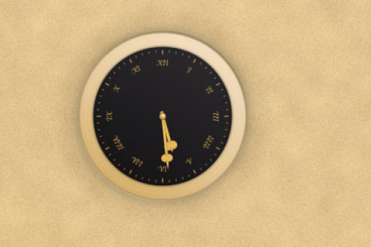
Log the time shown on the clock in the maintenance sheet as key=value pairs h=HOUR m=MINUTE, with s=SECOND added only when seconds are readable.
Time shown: h=5 m=29
